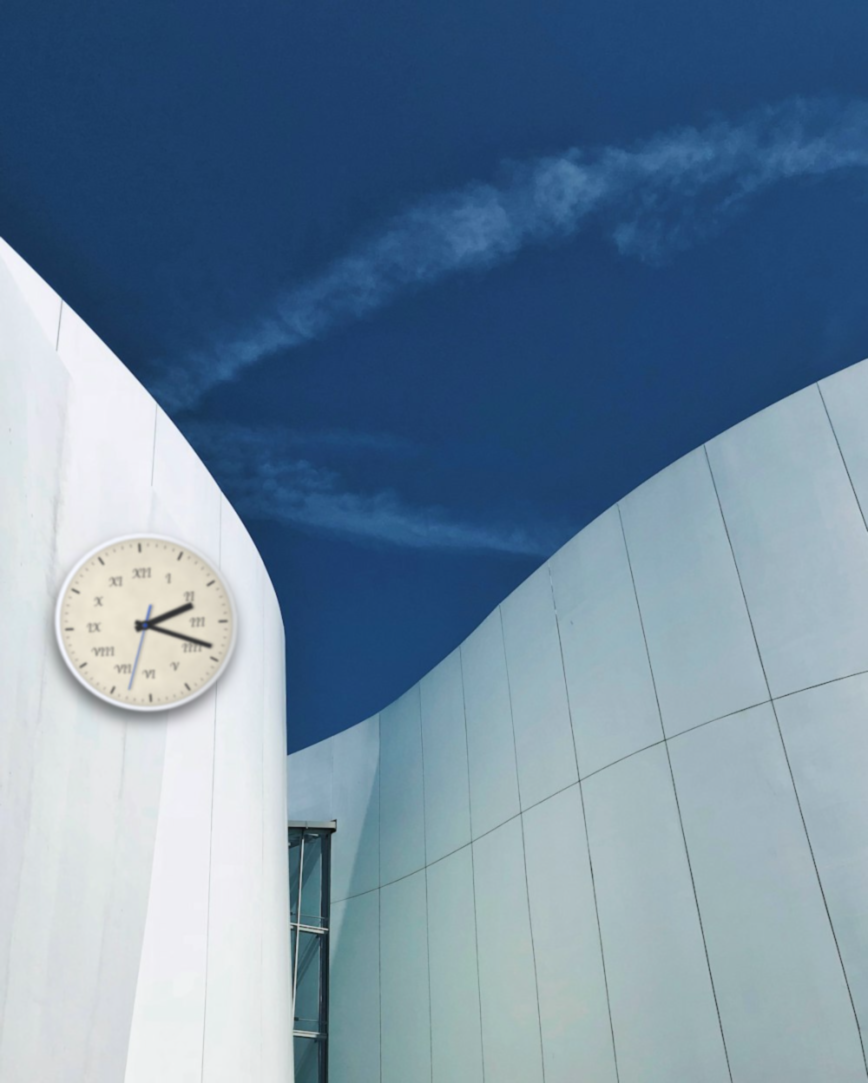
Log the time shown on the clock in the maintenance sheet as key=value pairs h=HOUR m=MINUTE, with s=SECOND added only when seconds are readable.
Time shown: h=2 m=18 s=33
